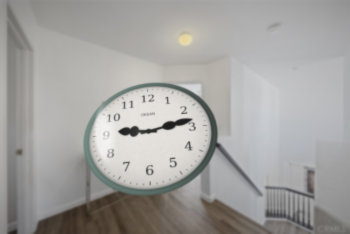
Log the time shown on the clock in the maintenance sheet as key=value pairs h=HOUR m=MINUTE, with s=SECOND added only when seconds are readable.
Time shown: h=9 m=13
